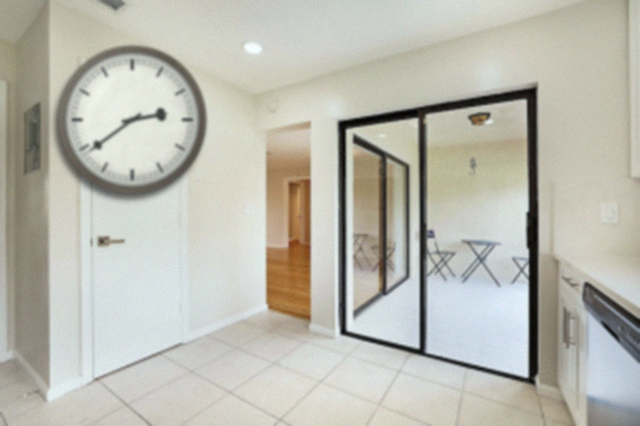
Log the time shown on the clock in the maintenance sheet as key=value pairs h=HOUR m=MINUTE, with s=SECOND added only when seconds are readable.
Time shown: h=2 m=39
